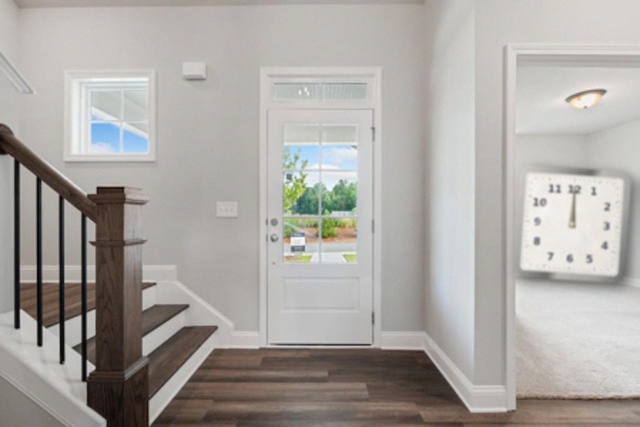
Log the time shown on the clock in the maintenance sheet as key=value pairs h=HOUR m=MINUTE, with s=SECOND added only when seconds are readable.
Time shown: h=12 m=0
